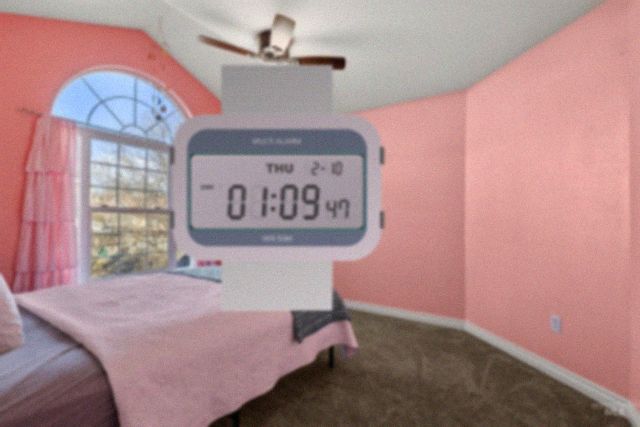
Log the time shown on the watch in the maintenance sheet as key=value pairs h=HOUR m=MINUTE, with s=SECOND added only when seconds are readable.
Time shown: h=1 m=9 s=47
